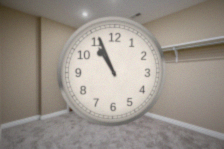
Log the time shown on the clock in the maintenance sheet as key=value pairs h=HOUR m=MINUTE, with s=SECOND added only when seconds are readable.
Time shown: h=10 m=56
